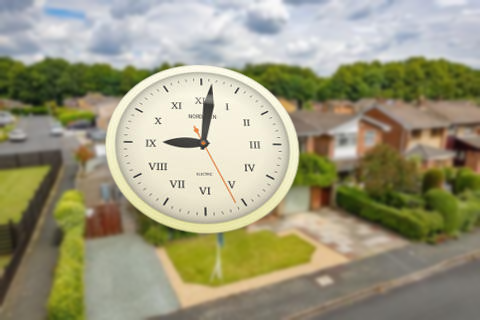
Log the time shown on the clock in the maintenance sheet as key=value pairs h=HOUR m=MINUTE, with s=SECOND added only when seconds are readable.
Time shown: h=9 m=1 s=26
